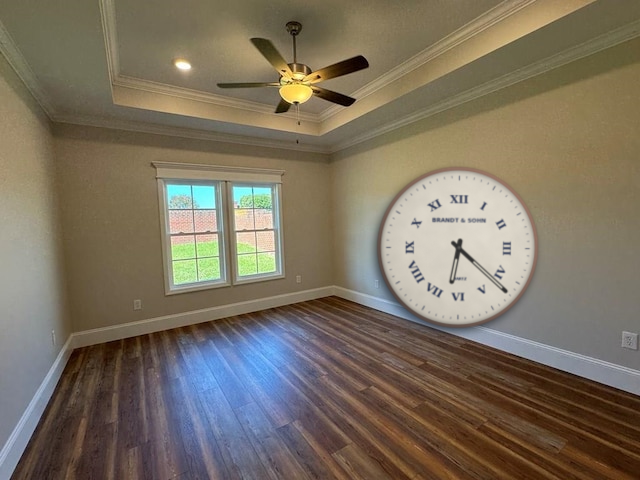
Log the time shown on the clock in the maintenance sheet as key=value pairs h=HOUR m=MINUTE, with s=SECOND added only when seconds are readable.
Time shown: h=6 m=22
